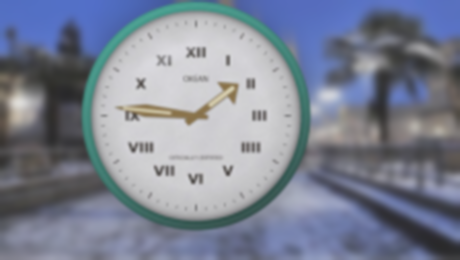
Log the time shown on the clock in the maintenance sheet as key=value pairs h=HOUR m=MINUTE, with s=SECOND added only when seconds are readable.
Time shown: h=1 m=46
